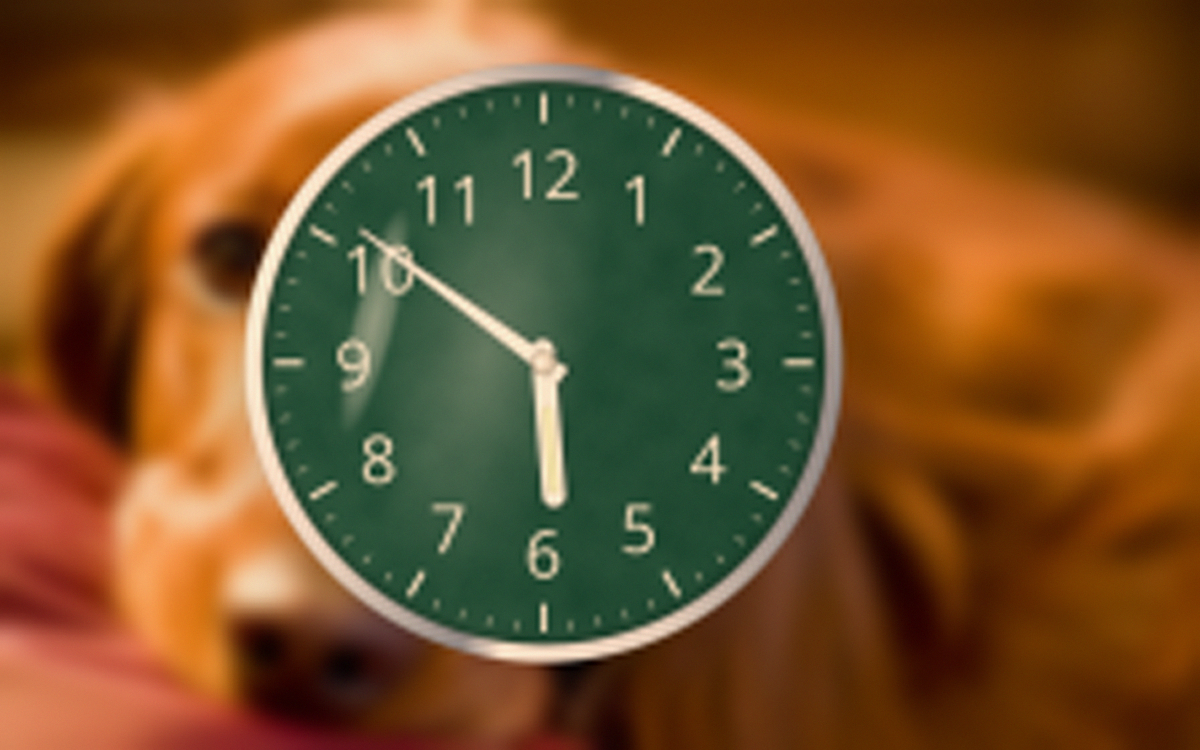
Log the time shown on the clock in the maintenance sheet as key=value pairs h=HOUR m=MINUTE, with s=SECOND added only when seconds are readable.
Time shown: h=5 m=51
